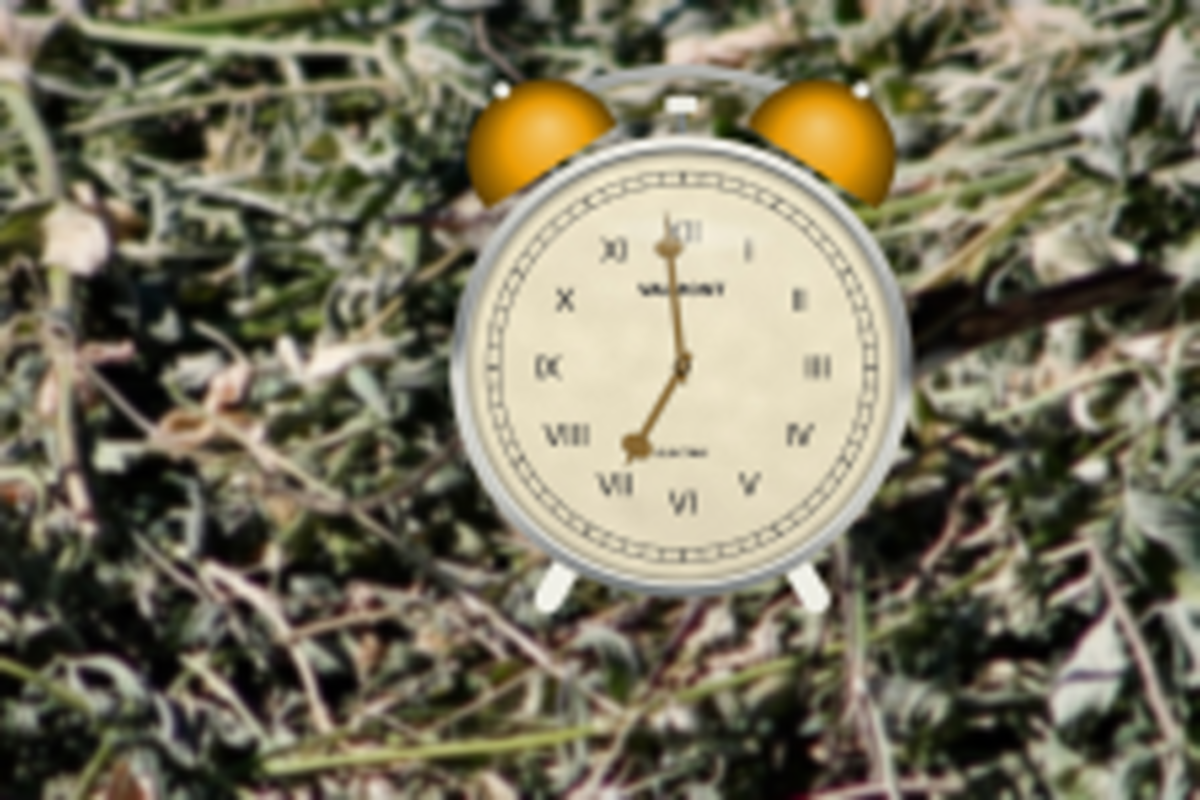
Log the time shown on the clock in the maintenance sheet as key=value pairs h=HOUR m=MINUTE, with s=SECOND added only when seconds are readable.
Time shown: h=6 m=59
